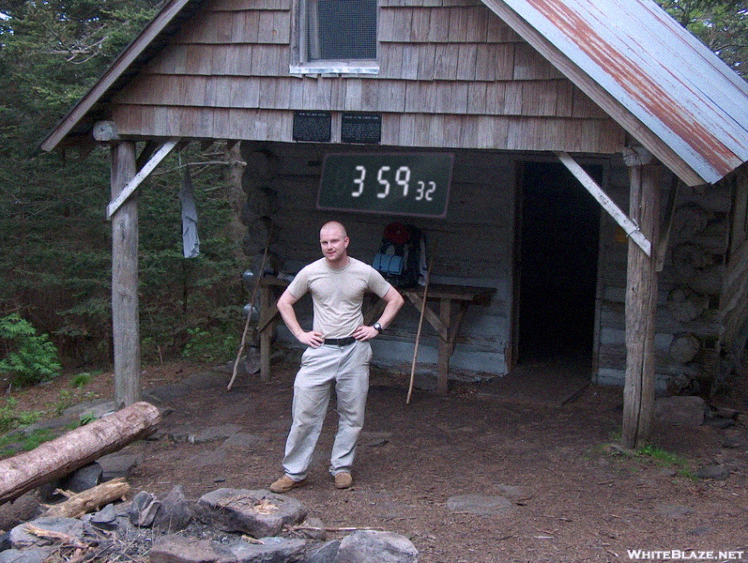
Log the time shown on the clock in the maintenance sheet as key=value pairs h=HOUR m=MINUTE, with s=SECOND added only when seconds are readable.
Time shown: h=3 m=59 s=32
